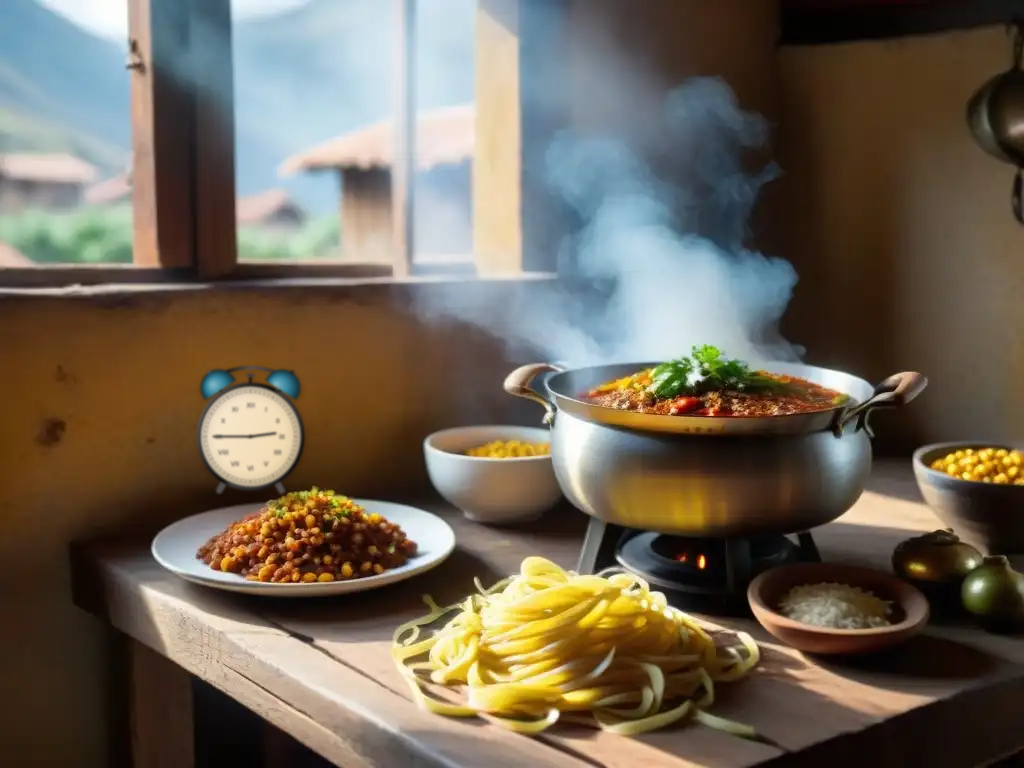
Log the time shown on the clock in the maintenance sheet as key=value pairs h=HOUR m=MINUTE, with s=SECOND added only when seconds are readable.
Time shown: h=2 m=45
